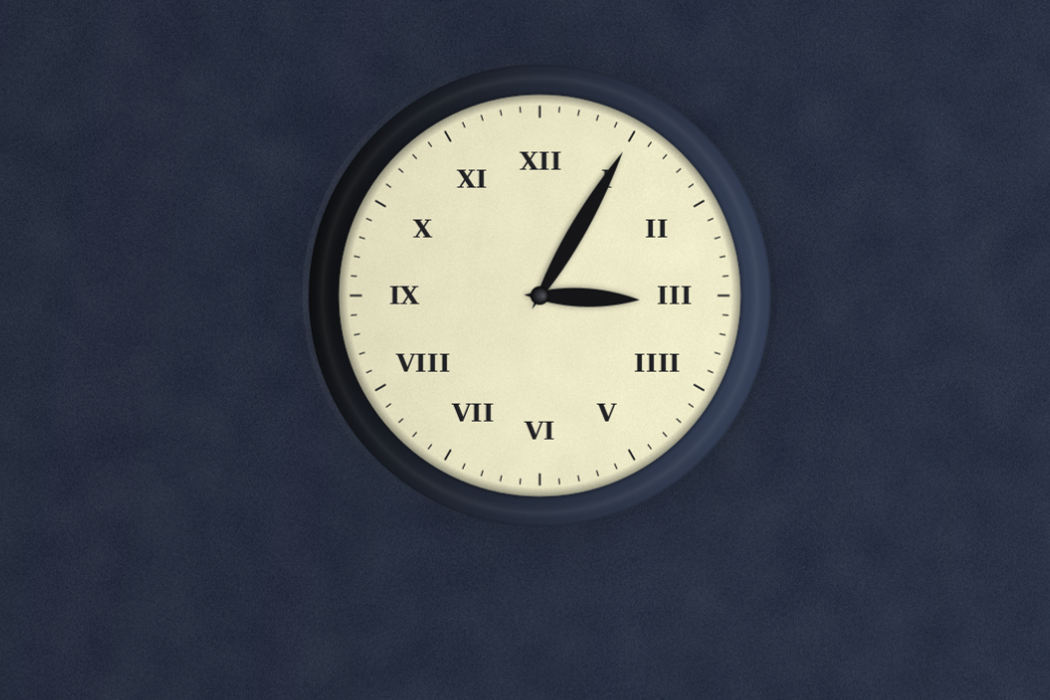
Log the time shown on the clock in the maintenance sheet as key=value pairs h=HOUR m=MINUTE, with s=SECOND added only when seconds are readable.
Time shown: h=3 m=5
